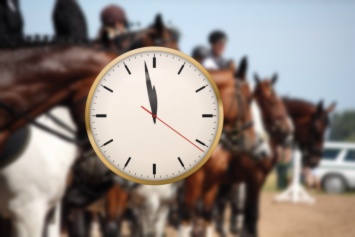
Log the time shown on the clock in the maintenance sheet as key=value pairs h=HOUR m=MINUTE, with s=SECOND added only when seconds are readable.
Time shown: h=11 m=58 s=21
